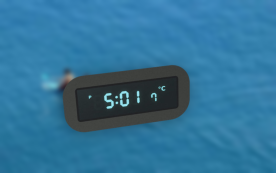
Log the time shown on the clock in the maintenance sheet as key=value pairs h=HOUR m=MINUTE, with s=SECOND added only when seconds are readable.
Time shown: h=5 m=1
